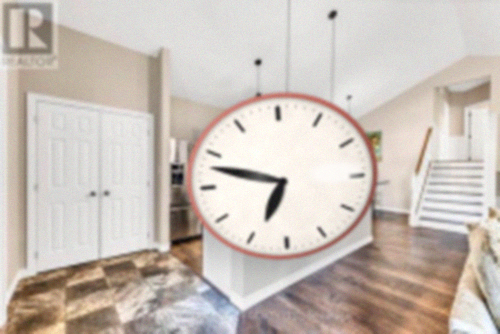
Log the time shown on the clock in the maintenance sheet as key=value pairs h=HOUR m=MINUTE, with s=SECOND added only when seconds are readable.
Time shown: h=6 m=48
